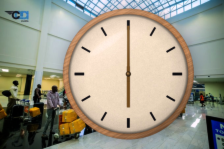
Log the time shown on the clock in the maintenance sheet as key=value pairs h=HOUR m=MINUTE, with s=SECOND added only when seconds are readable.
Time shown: h=6 m=0
